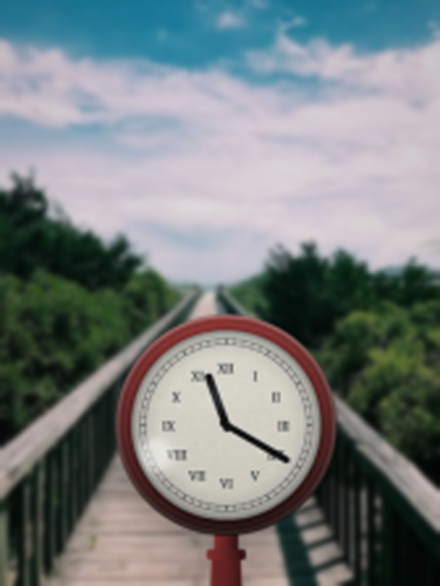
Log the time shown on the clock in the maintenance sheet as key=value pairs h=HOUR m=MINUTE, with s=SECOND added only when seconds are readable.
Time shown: h=11 m=20
